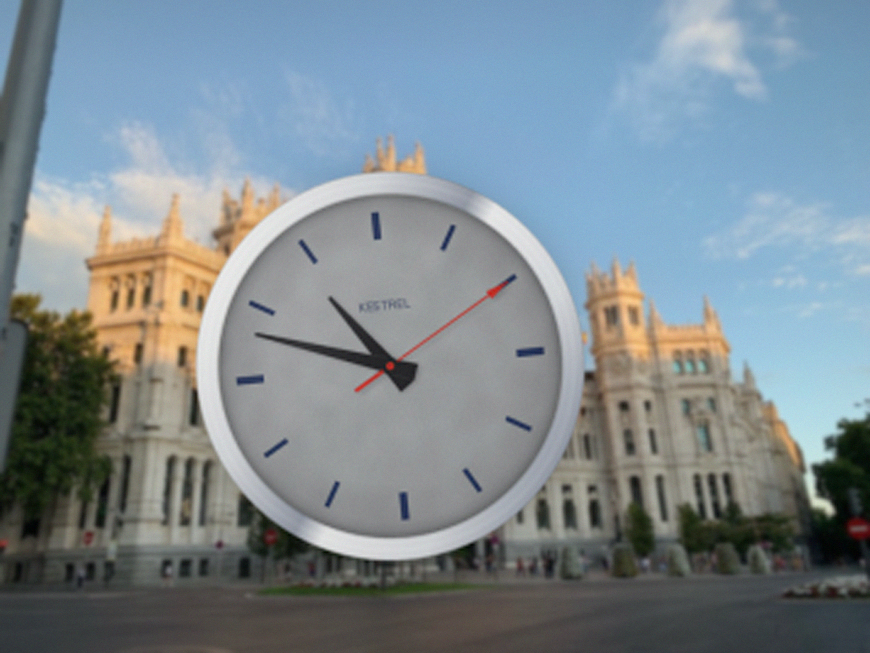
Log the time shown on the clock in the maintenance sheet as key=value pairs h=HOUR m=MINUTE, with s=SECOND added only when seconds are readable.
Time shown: h=10 m=48 s=10
